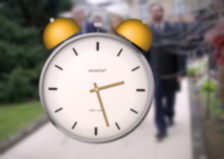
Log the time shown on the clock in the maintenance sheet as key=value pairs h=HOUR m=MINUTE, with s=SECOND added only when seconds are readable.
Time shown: h=2 m=27
